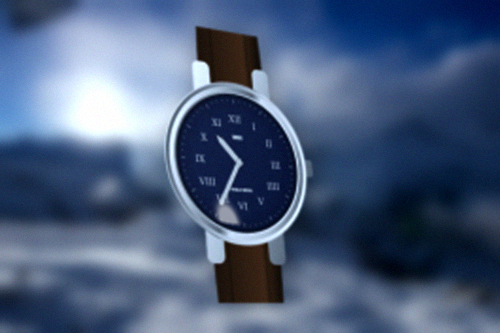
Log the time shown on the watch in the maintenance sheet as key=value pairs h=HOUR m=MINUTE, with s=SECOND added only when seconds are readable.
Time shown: h=10 m=35
